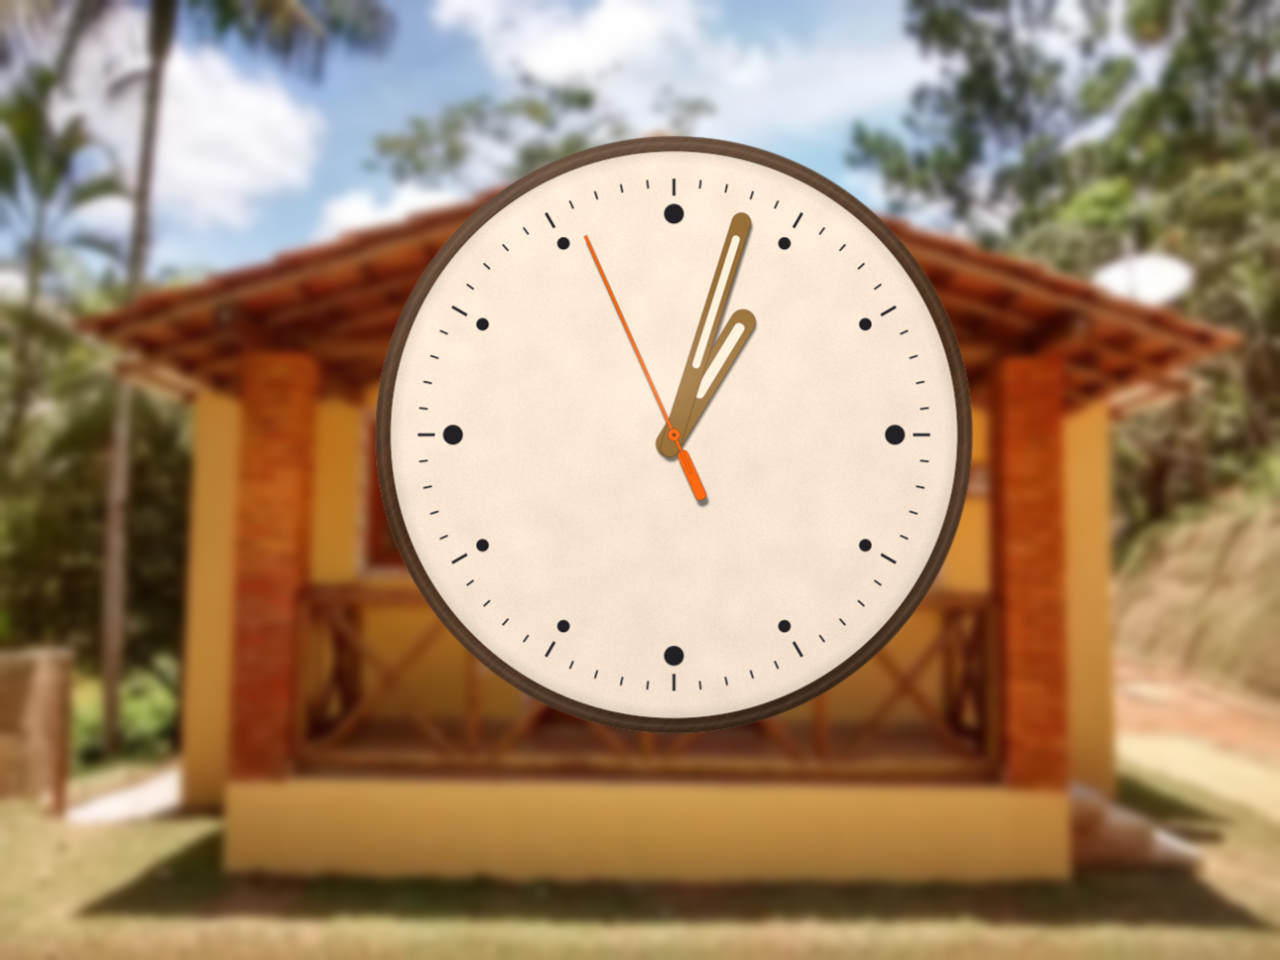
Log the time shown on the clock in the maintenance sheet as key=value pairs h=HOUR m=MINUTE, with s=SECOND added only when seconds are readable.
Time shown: h=1 m=2 s=56
